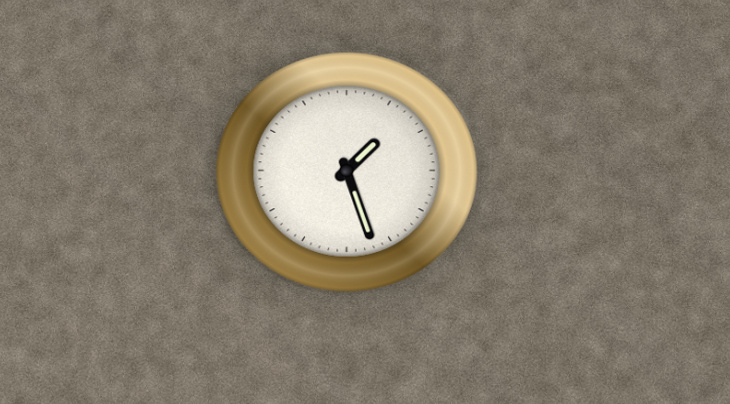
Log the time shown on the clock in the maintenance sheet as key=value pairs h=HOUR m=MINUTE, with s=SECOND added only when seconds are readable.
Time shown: h=1 m=27
